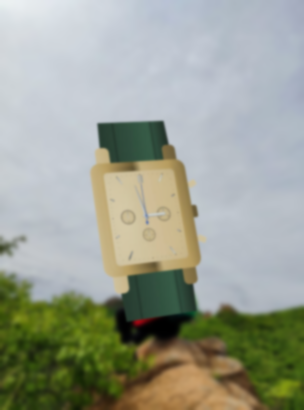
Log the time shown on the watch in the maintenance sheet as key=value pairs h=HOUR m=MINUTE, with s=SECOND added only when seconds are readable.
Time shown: h=2 m=58
